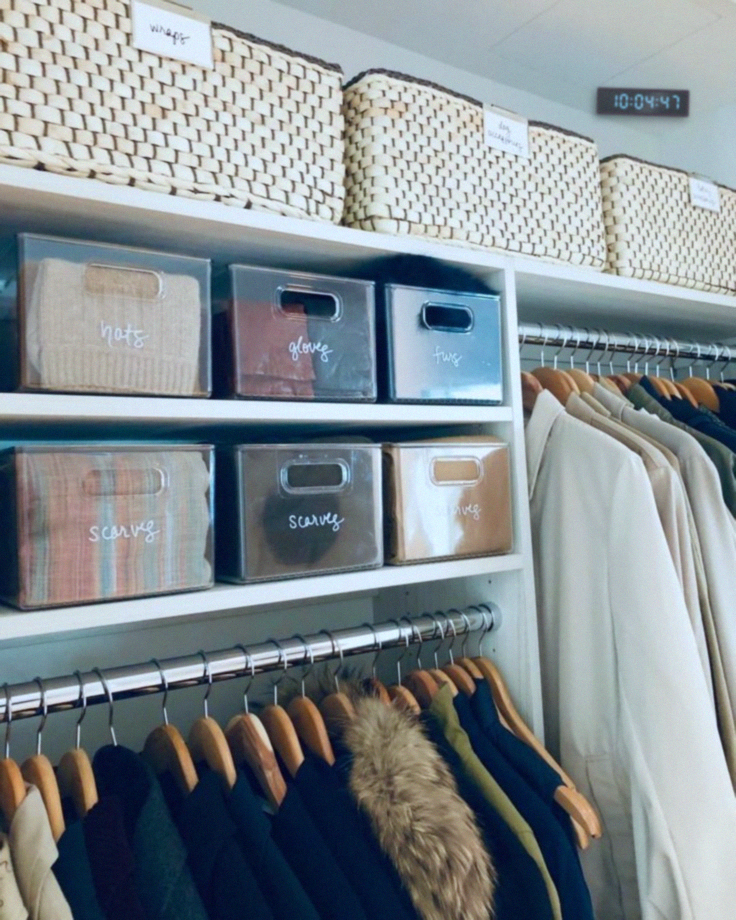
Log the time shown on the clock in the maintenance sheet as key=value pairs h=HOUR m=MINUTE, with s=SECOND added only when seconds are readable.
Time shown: h=10 m=4 s=47
